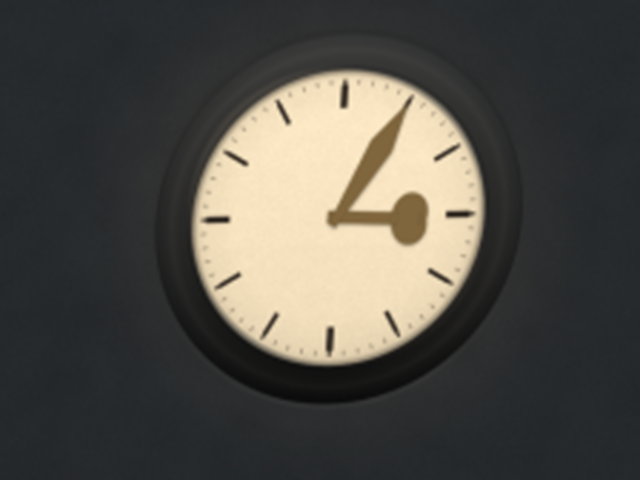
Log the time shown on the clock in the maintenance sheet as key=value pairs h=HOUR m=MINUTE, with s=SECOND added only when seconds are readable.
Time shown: h=3 m=5
